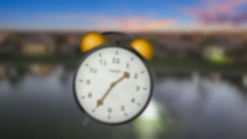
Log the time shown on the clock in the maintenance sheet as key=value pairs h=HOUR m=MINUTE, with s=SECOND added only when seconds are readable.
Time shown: h=1 m=35
